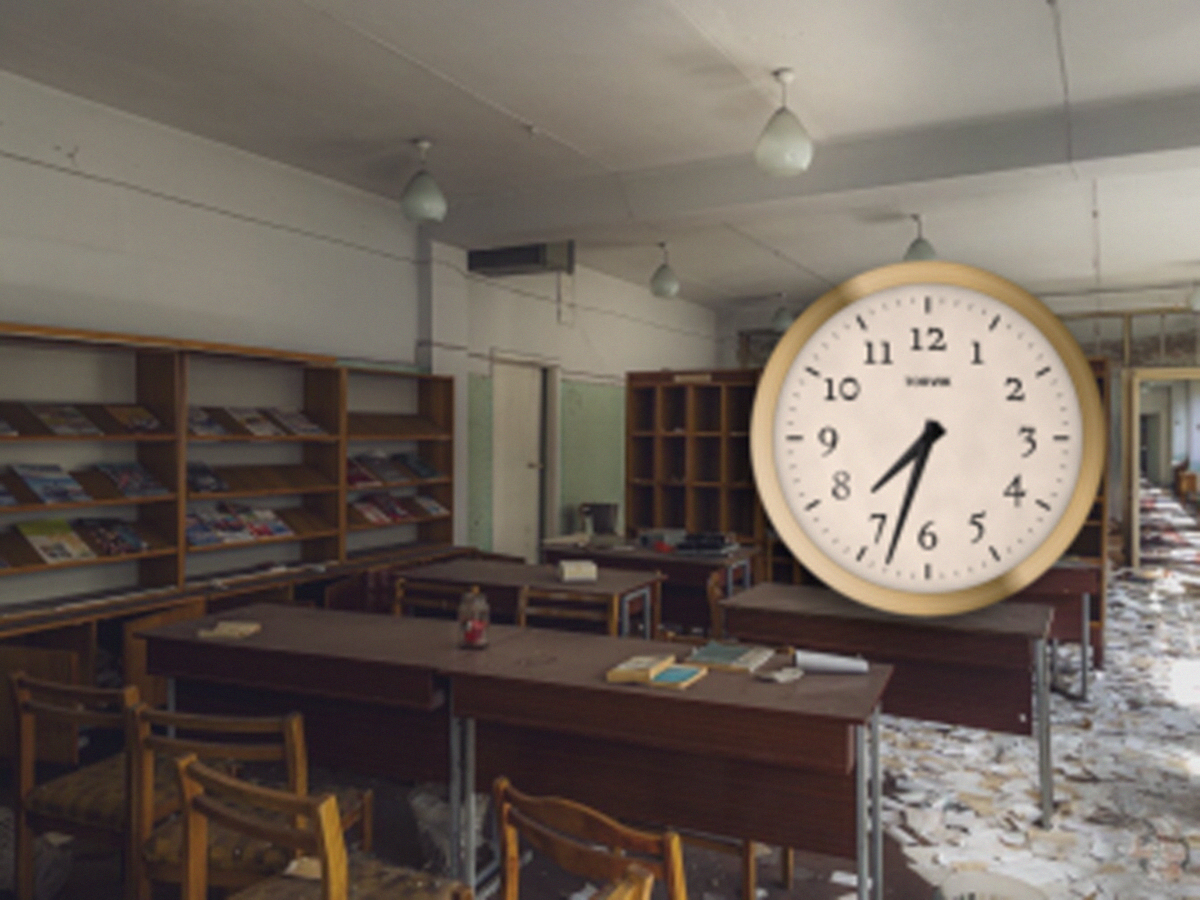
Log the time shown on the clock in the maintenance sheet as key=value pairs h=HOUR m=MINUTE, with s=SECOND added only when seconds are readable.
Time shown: h=7 m=33
